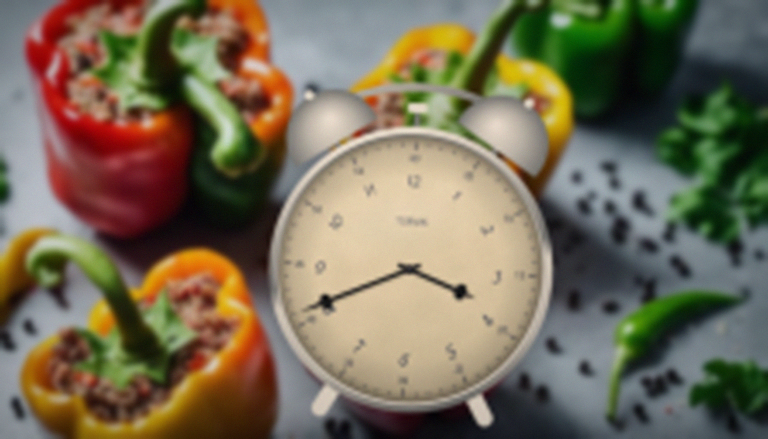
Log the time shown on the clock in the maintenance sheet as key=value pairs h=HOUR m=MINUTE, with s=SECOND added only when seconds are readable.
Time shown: h=3 m=41
